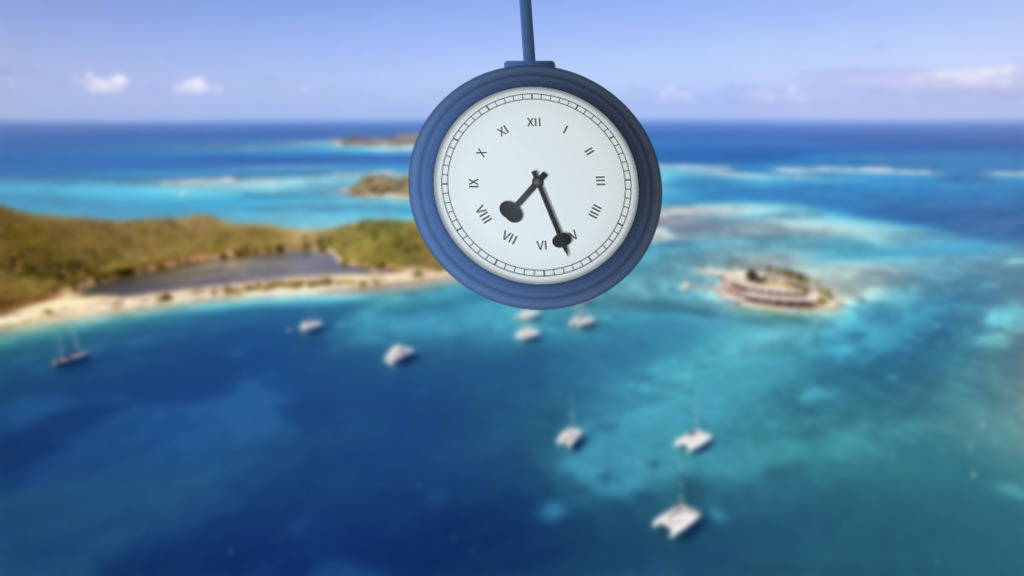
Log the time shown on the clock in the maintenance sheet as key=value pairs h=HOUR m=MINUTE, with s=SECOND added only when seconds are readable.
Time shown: h=7 m=27
